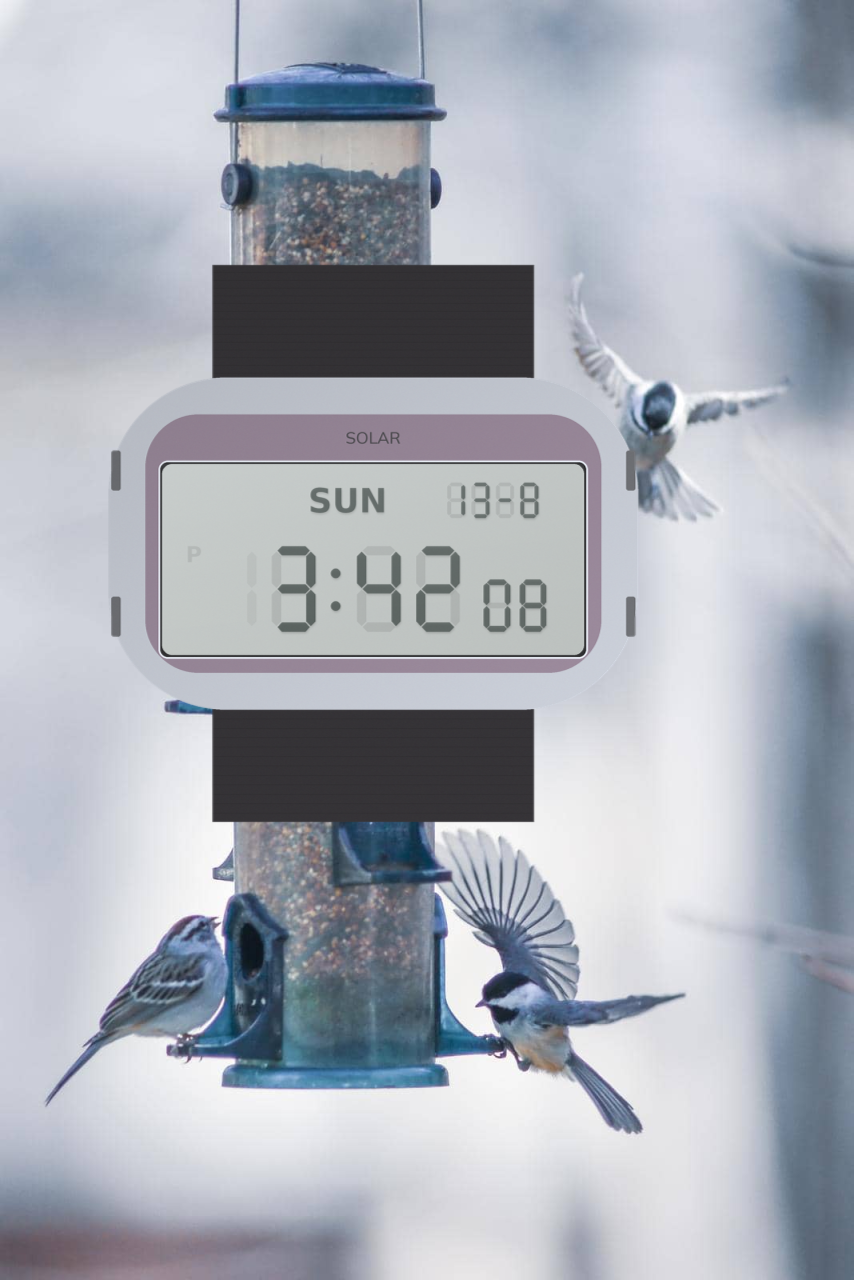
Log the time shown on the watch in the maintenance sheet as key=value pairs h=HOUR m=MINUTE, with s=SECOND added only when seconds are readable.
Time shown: h=3 m=42 s=8
